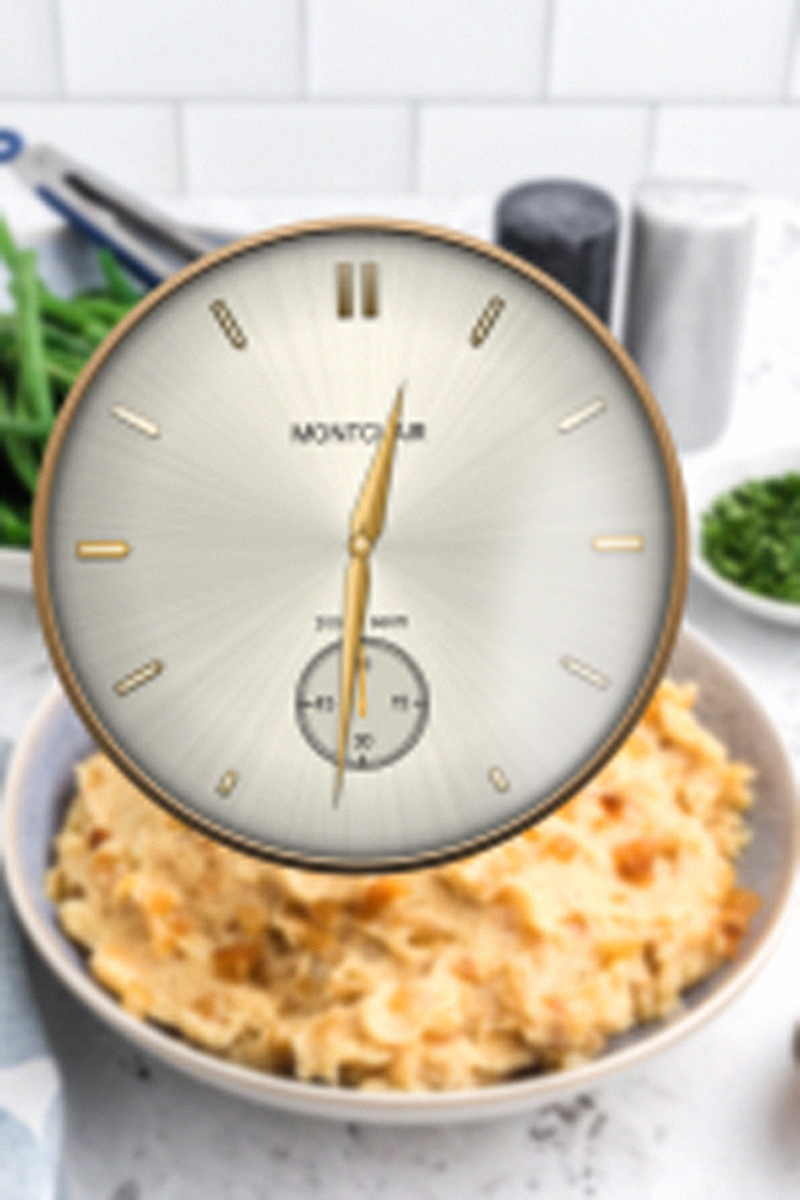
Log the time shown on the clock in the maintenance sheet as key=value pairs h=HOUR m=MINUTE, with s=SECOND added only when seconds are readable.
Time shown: h=12 m=31
